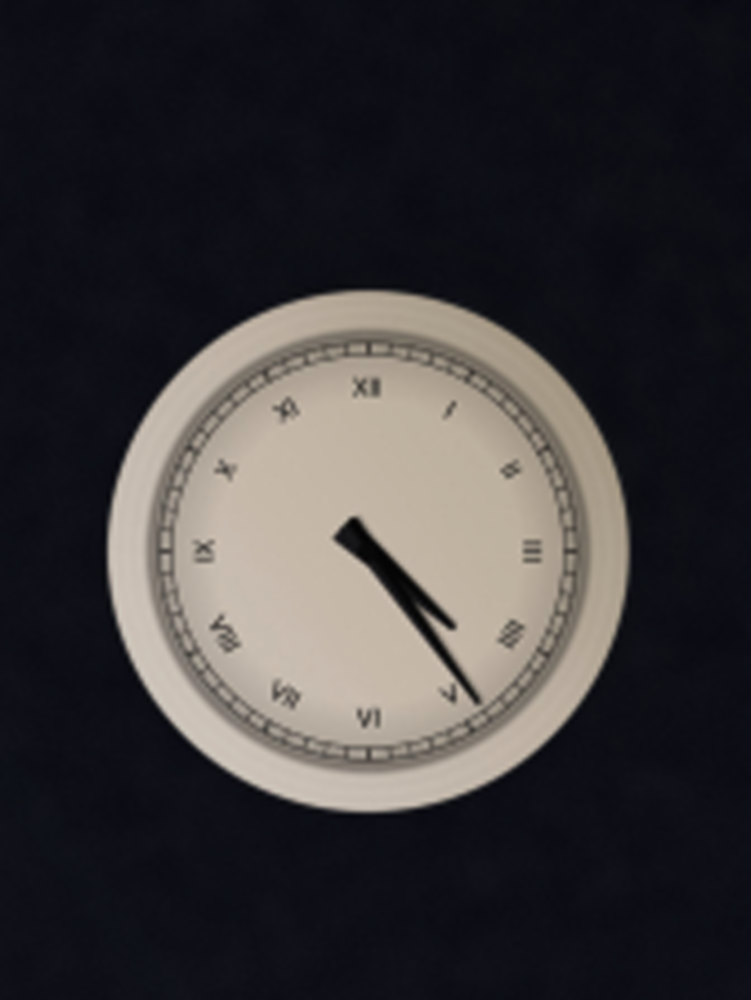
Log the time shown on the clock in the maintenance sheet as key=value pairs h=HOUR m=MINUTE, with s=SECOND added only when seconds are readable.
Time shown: h=4 m=24
